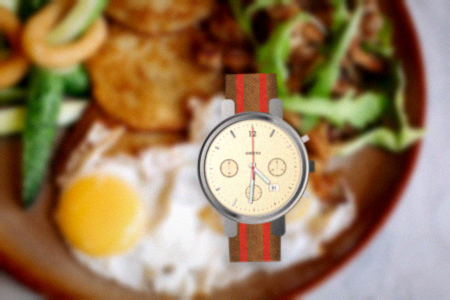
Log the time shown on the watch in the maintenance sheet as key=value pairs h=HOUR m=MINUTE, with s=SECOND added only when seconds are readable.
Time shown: h=4 m=31
